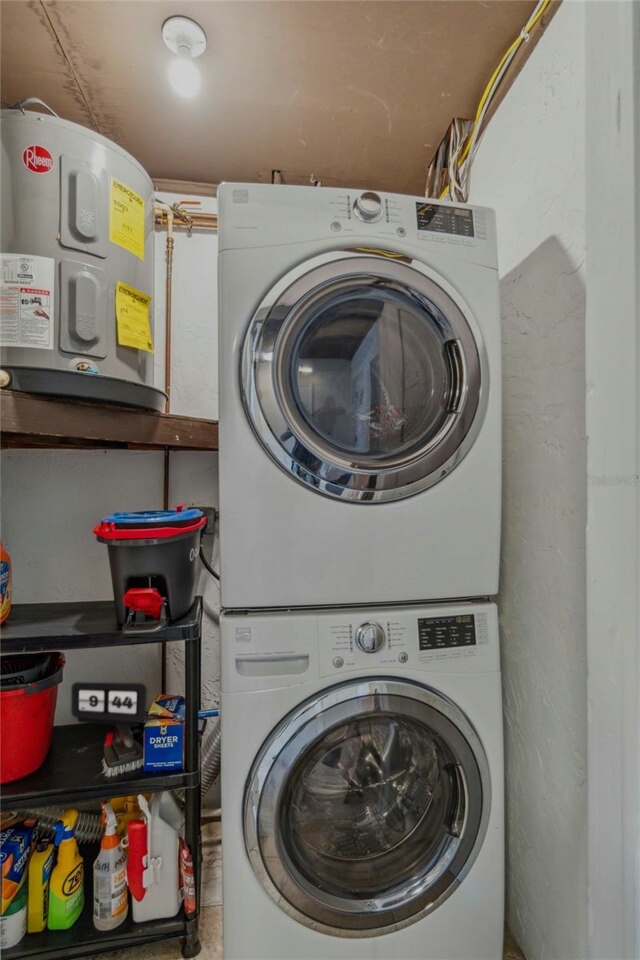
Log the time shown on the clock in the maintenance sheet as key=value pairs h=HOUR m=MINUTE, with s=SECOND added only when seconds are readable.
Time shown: h=9 m=44
